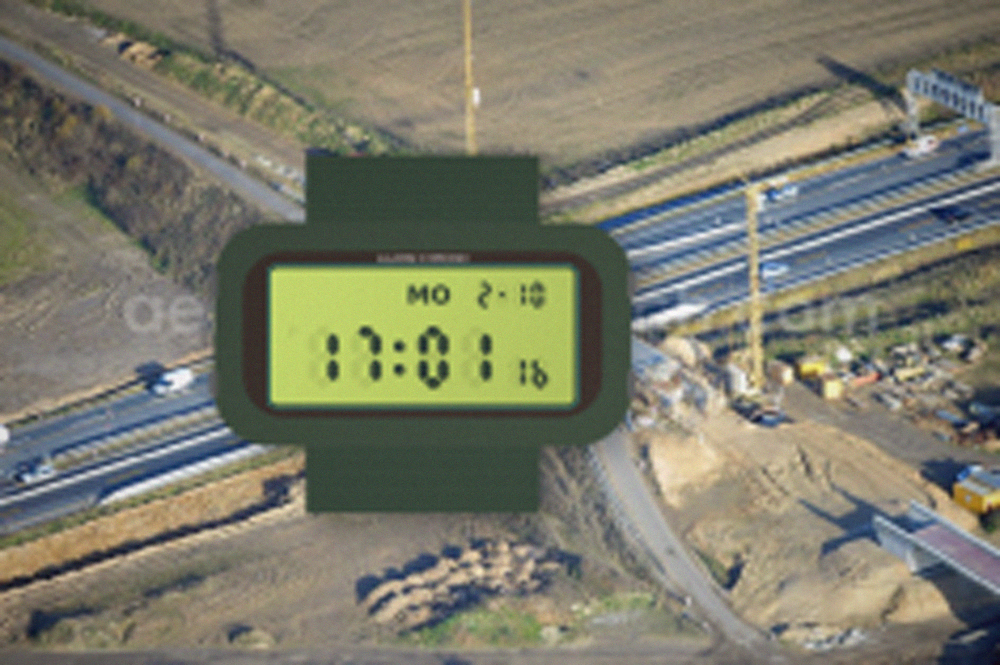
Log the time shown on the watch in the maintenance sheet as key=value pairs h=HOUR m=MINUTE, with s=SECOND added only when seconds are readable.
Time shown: h=17 m=1 s=16
